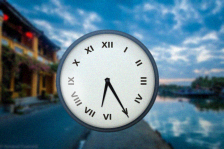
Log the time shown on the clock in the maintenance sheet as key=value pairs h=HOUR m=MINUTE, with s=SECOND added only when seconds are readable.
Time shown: h=6 m=25
